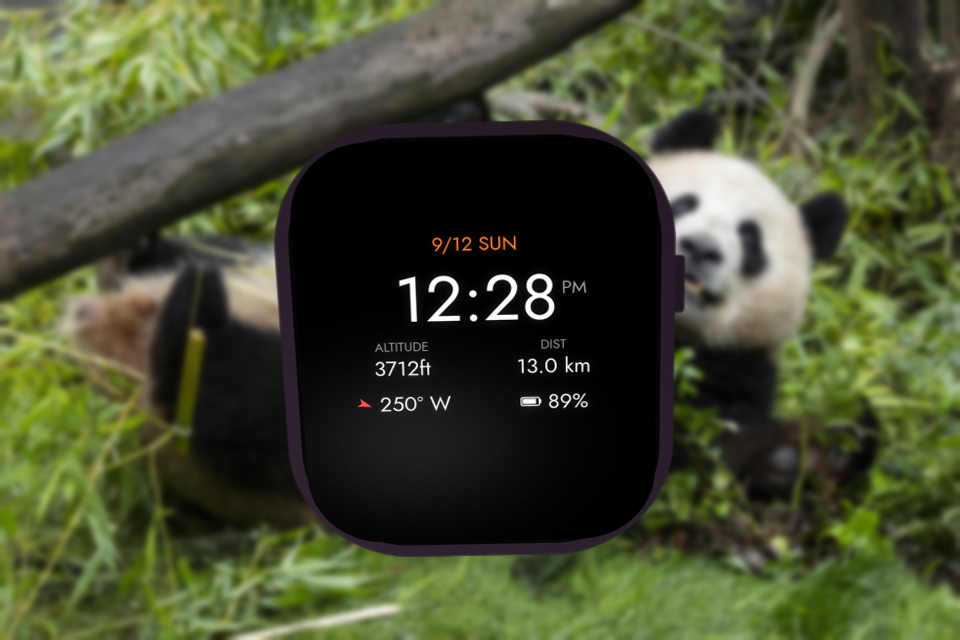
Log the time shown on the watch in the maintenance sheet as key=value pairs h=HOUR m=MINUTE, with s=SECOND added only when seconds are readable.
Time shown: h=12 m=28
